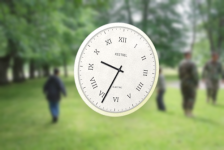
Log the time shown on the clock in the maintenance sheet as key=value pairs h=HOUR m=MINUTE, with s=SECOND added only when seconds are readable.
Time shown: h=9 m=34
